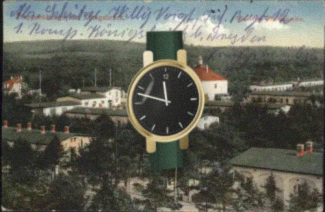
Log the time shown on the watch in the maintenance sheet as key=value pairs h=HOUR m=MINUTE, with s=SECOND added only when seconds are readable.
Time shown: h=11 m=48
